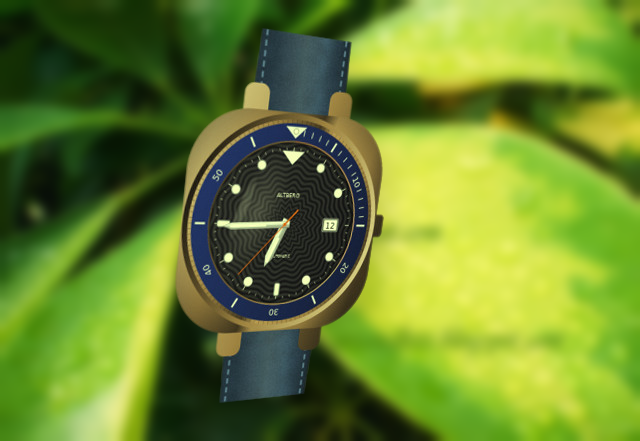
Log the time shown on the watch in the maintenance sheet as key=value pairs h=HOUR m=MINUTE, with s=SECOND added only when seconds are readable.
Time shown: h=6 m=44 s=37
